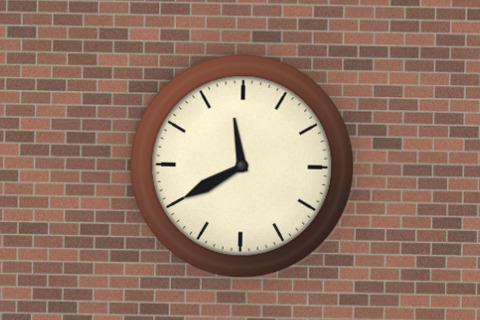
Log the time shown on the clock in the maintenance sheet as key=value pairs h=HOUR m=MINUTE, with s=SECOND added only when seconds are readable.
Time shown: h=11 m=40
